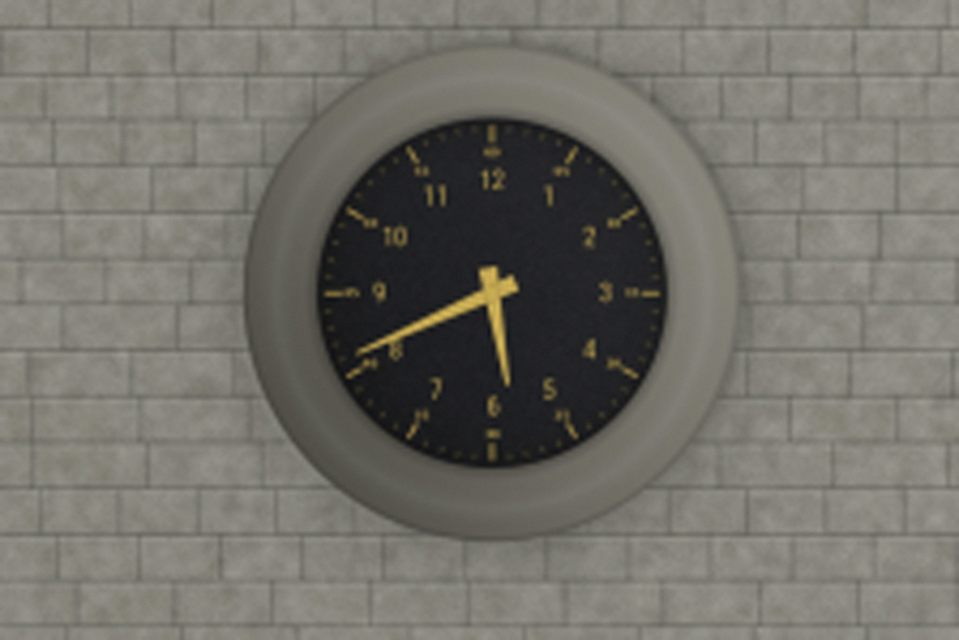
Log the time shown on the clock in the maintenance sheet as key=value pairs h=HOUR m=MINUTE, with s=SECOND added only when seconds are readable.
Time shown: h=5 m=41
